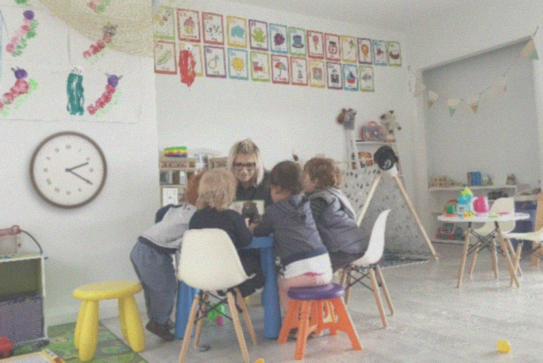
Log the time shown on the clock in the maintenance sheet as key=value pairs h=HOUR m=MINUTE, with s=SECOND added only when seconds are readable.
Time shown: h=2 m=20
